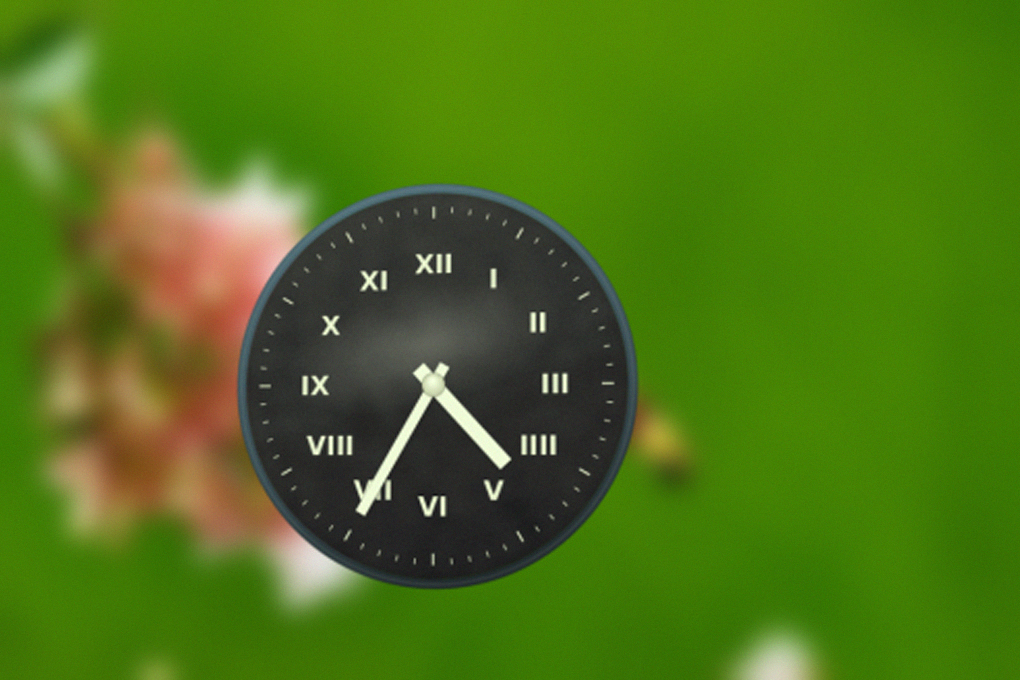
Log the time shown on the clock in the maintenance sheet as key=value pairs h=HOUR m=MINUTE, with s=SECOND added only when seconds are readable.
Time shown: h=4 m=35
